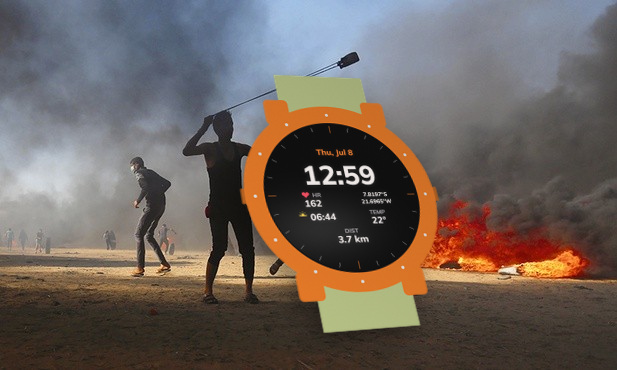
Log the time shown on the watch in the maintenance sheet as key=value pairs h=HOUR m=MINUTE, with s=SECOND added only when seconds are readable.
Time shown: h=12 m=59
